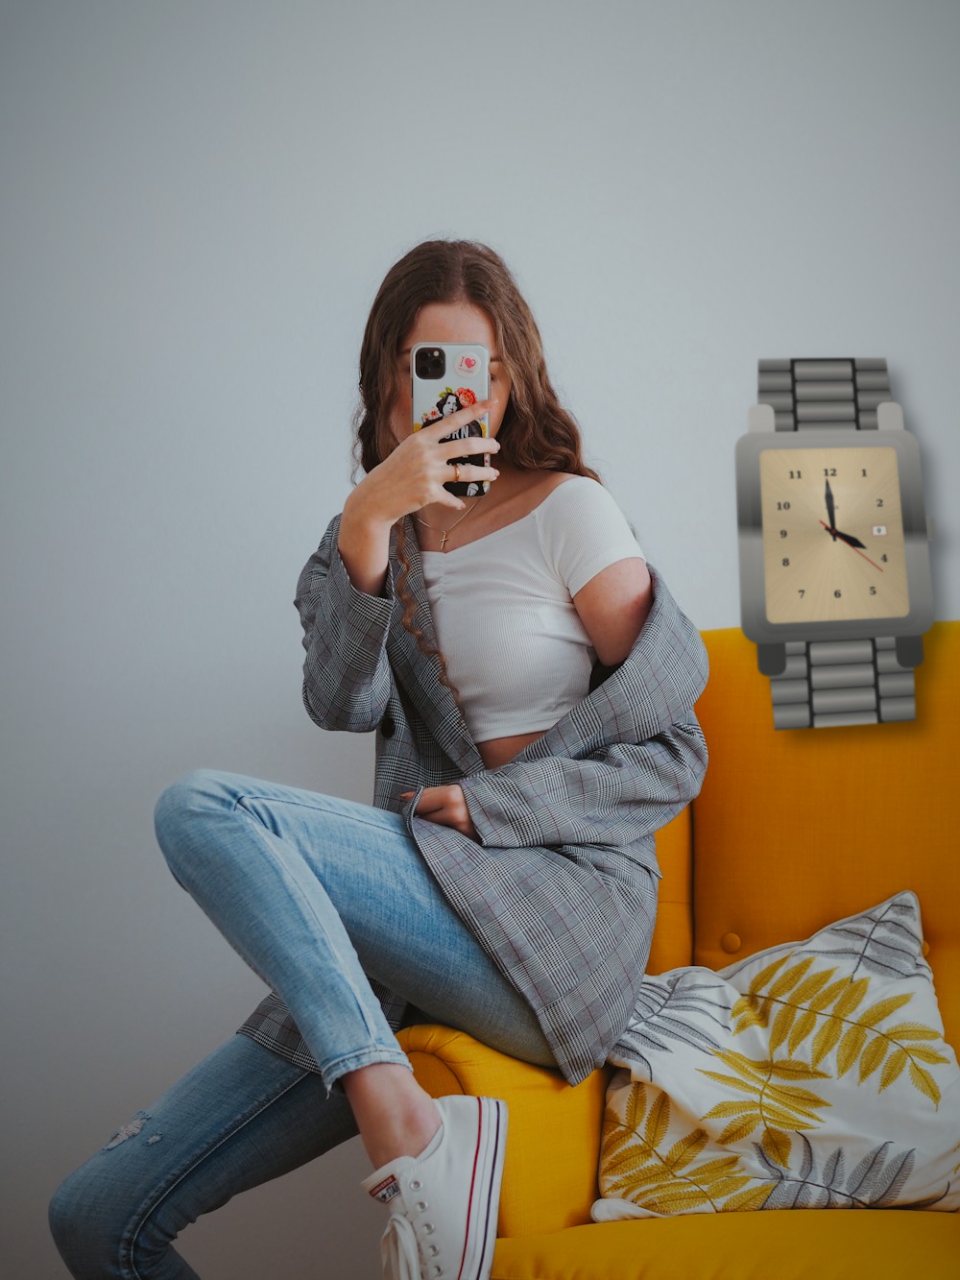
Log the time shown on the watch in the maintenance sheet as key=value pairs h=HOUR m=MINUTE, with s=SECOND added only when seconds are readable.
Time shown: h=3 m=59 s=22
